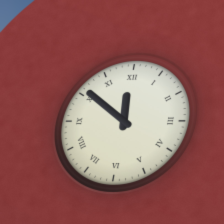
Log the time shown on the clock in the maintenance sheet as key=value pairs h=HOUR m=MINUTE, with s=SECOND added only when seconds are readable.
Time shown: h=11 m=51
